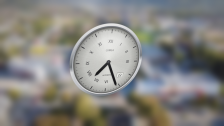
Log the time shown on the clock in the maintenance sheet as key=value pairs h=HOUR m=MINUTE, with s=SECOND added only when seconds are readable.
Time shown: h=7 m=26
